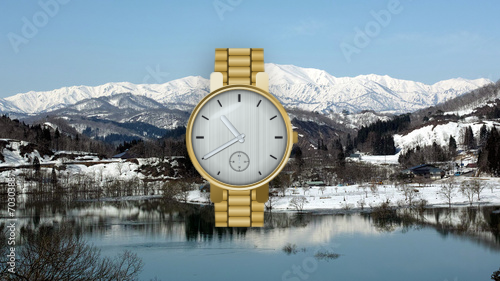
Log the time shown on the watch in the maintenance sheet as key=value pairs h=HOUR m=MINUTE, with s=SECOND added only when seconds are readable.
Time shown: h=10 m=40
